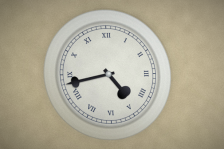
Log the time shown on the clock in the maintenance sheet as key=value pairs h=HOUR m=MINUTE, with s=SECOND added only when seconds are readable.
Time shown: h=4 m=43
